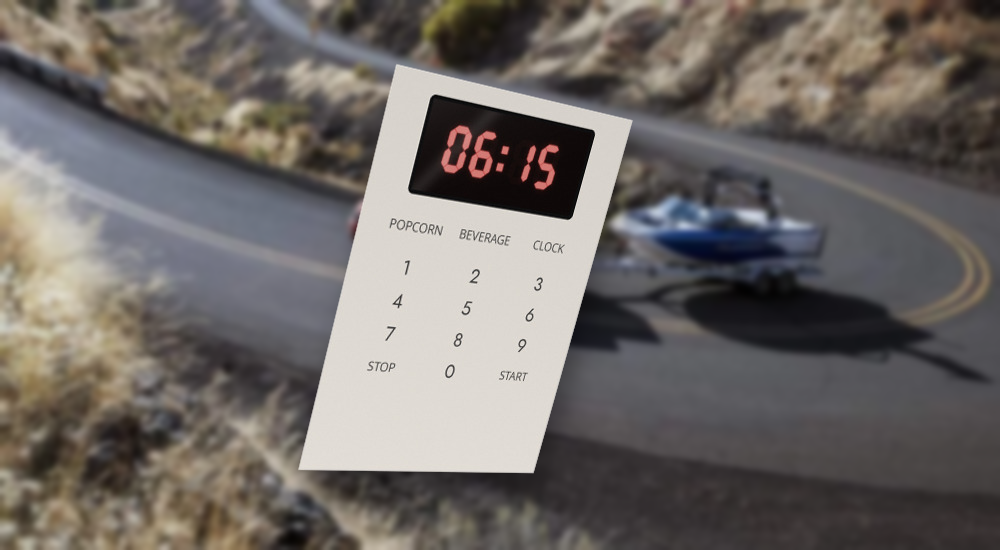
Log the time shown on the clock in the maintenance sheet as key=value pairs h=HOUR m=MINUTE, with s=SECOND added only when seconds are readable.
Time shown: h=6 m=15
